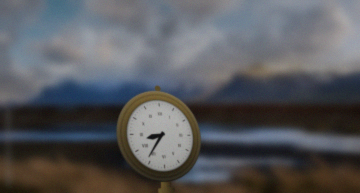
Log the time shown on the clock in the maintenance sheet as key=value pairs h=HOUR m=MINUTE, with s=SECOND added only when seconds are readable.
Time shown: h=8 m=36
